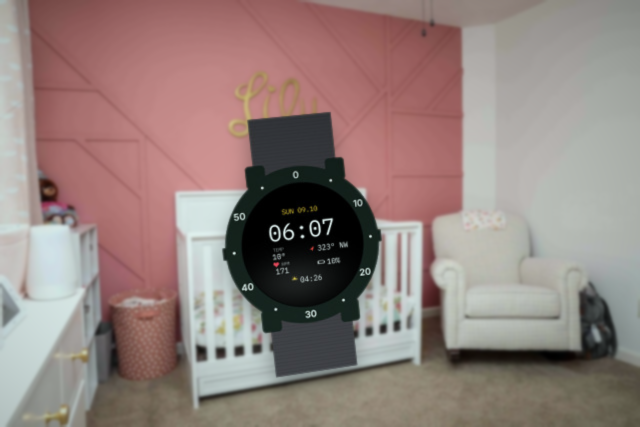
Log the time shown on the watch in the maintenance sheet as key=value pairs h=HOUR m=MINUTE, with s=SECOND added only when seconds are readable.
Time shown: h=6 m=7
